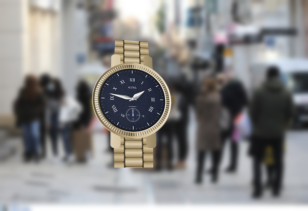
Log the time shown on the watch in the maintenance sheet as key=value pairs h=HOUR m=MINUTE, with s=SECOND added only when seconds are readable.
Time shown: h=1 m=47
